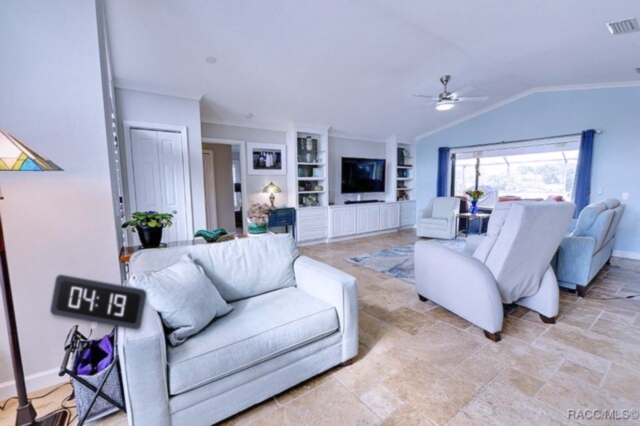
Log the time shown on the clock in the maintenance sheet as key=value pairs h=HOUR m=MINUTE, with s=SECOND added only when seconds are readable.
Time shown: h=4 m=19
